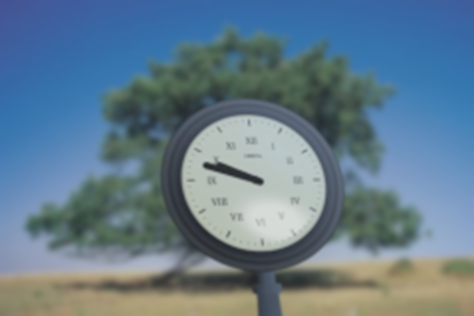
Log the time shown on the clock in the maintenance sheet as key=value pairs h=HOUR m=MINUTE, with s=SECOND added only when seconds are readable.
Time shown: h=9 m=48
